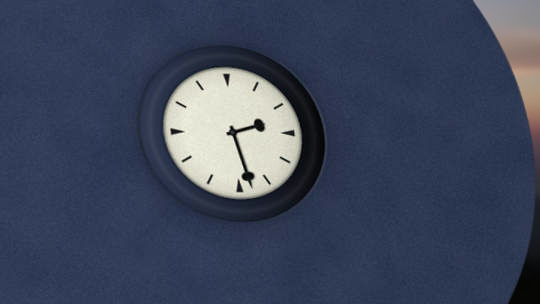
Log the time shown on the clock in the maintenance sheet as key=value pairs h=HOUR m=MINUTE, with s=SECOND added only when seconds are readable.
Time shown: h=2 m=28
